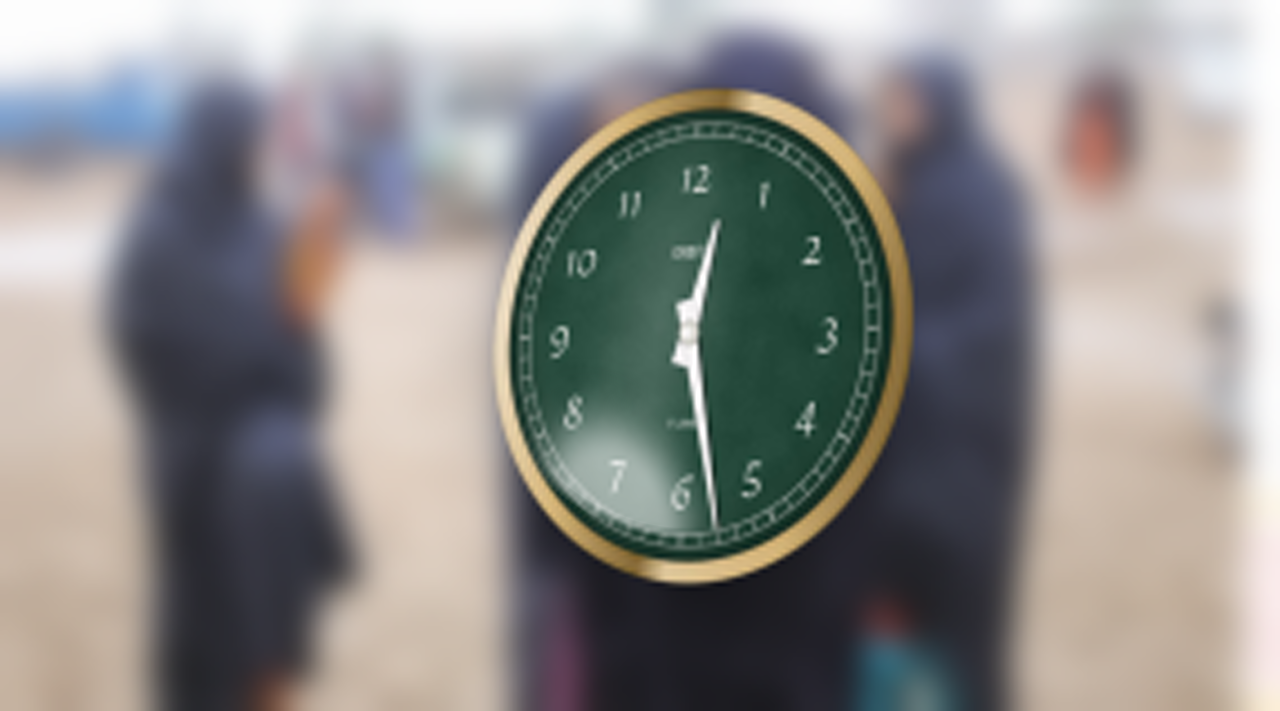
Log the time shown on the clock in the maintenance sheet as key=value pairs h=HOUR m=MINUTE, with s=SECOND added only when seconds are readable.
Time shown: h=12 m=28
